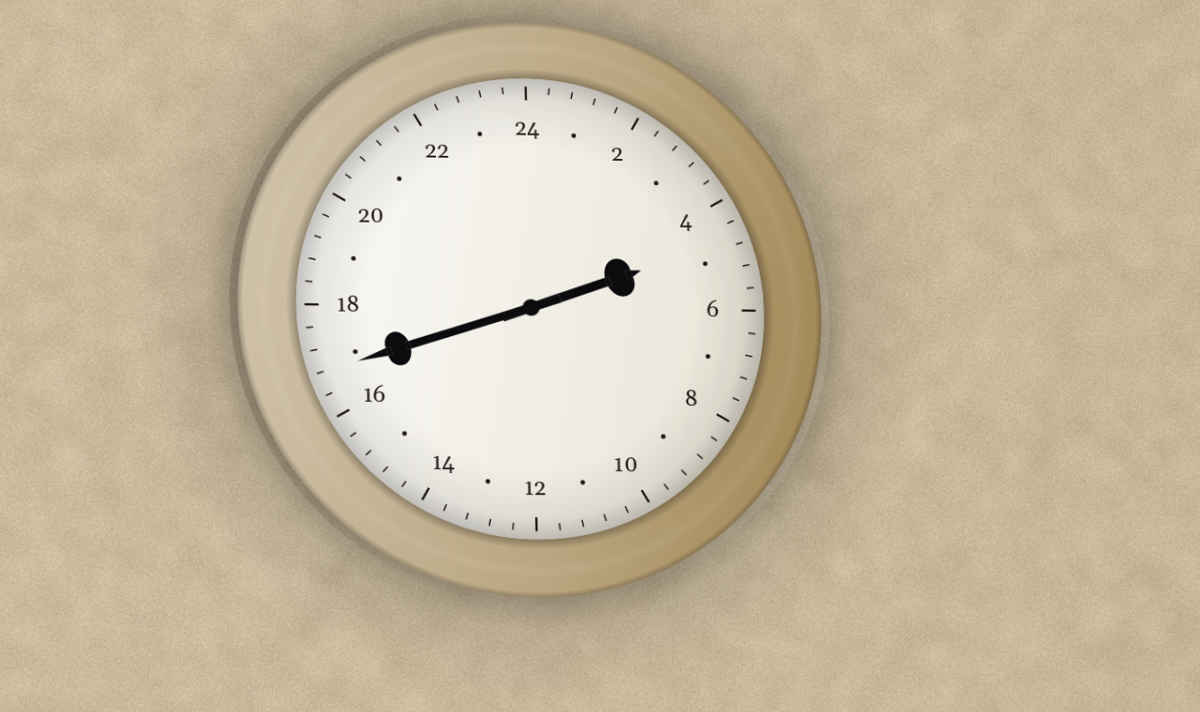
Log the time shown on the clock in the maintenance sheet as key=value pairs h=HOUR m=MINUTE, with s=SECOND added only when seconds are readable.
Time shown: h=4 m=42
